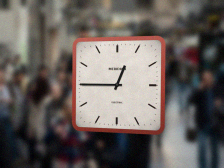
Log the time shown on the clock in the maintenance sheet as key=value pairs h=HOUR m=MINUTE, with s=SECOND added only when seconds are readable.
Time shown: h=12 m=45
